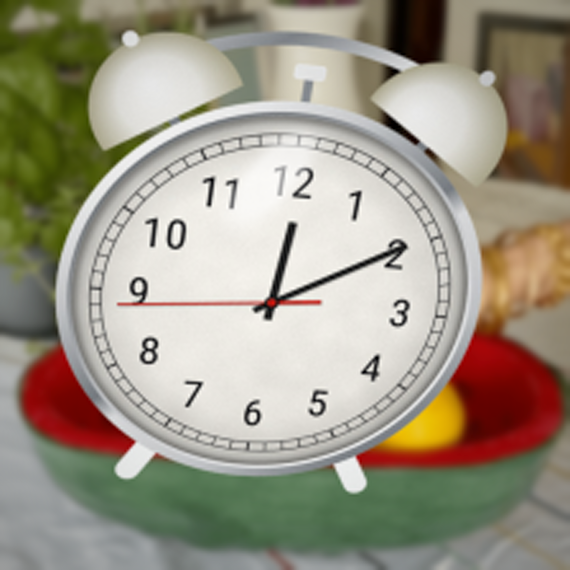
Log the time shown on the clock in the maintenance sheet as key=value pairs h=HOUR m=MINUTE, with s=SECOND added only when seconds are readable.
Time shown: h=12 m=9 s=44
